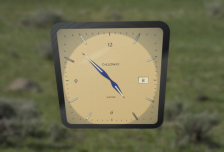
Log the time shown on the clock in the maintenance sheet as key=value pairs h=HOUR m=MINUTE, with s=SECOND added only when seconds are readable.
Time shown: h=4 m=53
